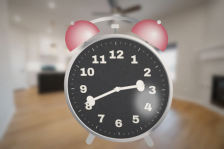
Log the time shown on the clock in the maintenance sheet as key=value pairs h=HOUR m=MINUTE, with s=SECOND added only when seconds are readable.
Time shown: h=2 m=41
